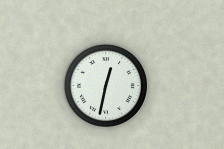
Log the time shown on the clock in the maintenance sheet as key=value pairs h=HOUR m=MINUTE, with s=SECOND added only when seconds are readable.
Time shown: h=12 m=32
